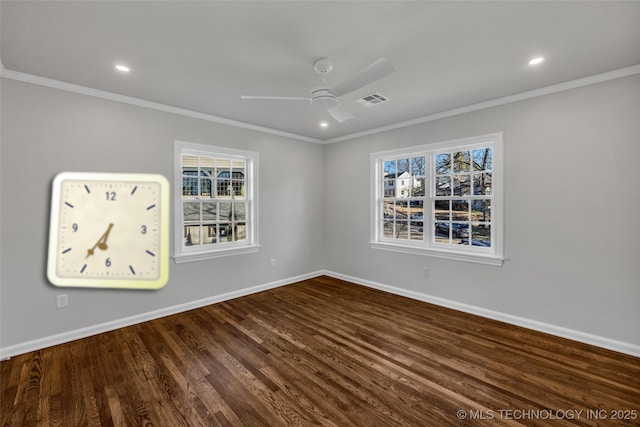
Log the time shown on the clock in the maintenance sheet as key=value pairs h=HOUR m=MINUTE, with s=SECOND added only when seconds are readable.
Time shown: h=6 m=36
